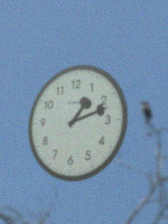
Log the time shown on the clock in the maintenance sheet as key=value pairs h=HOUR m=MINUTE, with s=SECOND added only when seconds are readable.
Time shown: h=1 m=12
